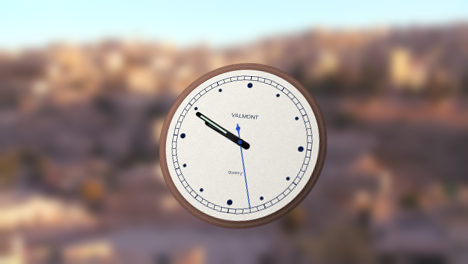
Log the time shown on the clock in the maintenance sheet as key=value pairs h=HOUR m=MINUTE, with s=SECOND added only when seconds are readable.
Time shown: h=9 m=49 s=27
